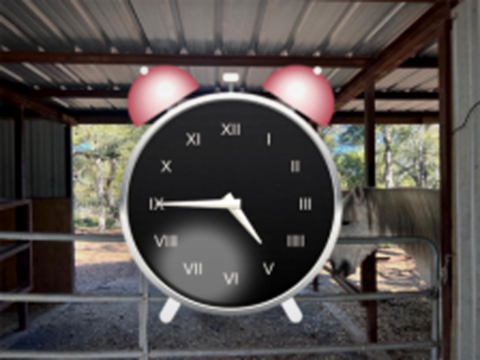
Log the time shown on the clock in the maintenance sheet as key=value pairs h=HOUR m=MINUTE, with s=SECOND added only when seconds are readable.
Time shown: h=4 m=45
